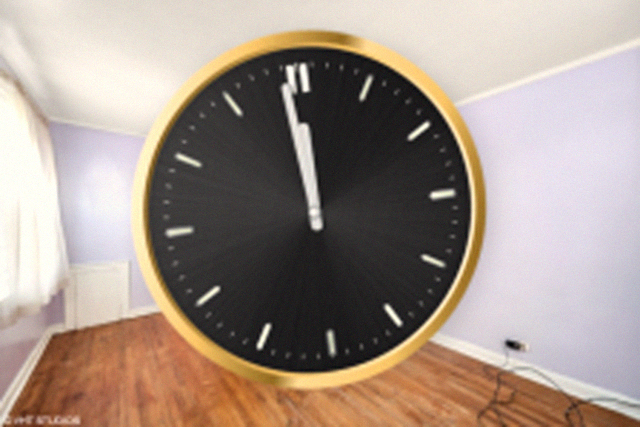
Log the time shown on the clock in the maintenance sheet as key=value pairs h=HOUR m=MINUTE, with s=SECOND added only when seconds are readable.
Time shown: h=11 m=59
